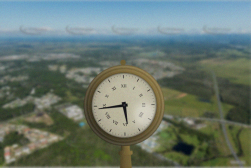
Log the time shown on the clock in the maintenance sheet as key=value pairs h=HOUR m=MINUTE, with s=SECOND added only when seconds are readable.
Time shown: h=5 m=44
